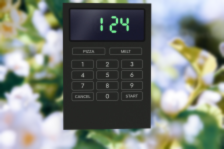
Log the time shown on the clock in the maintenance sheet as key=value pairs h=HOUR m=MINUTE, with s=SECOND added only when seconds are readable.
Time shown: h=1 m=24
